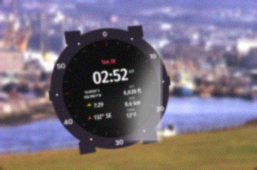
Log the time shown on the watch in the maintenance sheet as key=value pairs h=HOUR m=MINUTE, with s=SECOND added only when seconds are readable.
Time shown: h=2 m=52
